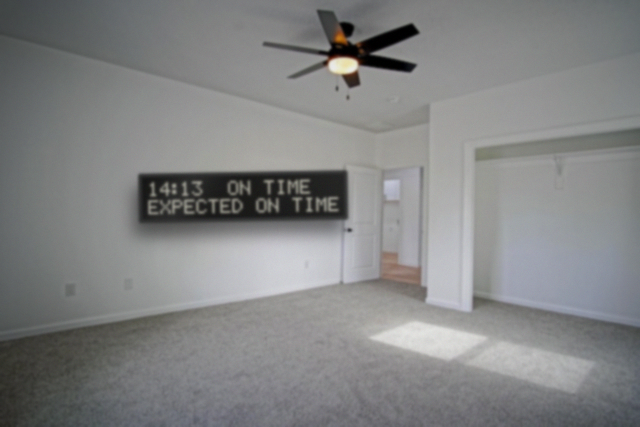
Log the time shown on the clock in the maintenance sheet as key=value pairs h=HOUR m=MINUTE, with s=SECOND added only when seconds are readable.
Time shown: h=14 m=13
